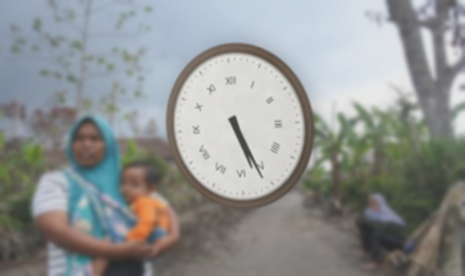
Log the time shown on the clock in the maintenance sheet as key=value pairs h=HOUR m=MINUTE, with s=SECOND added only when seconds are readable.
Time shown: h=5 m=26
